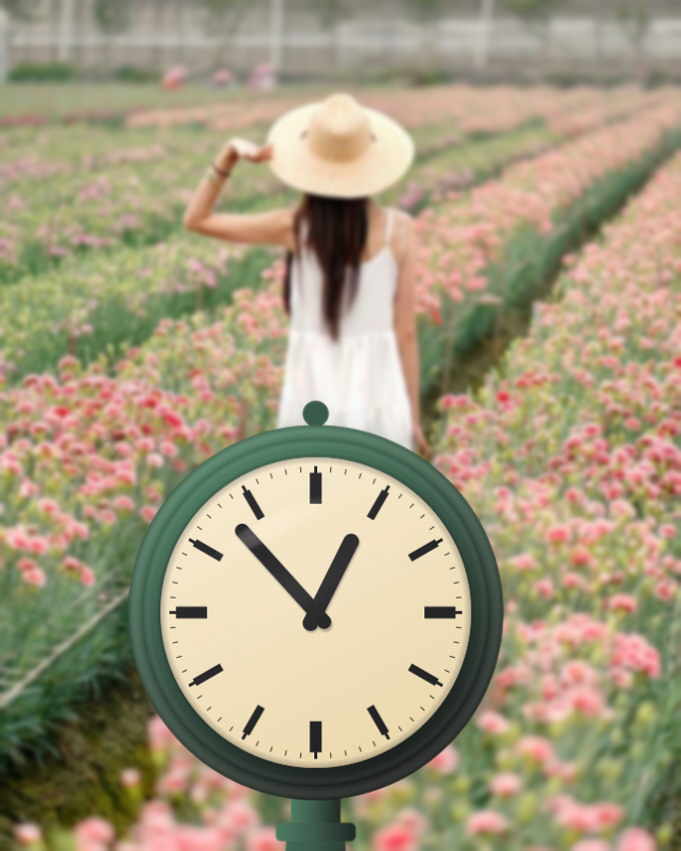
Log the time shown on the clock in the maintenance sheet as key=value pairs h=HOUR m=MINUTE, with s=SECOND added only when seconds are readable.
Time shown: h=12 m=53
